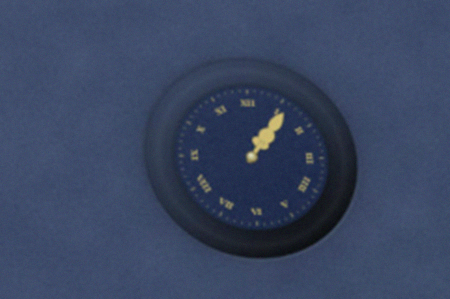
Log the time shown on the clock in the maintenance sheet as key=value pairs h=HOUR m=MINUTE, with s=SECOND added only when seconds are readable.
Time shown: h=1 m=6
